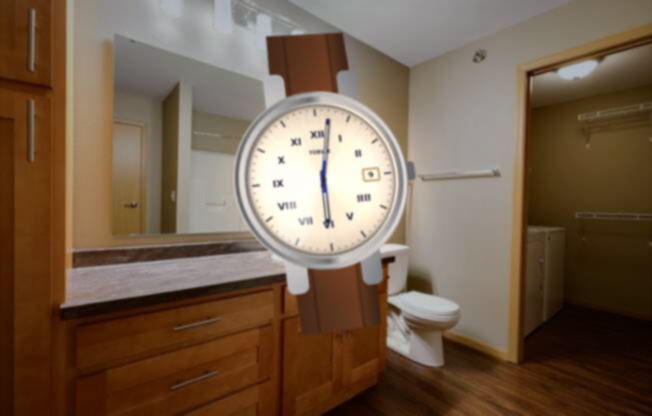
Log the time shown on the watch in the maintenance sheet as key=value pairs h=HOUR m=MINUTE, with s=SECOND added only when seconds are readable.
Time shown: h=6 m=2
